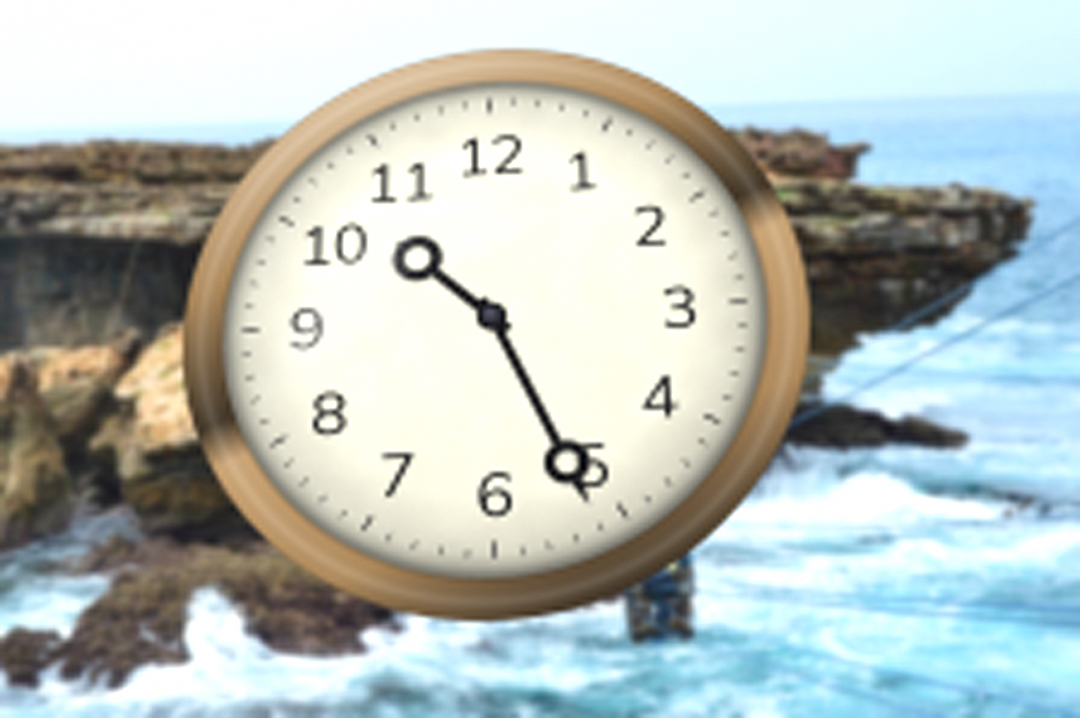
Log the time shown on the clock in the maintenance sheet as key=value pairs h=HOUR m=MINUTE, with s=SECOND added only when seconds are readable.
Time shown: h=10 m=26
